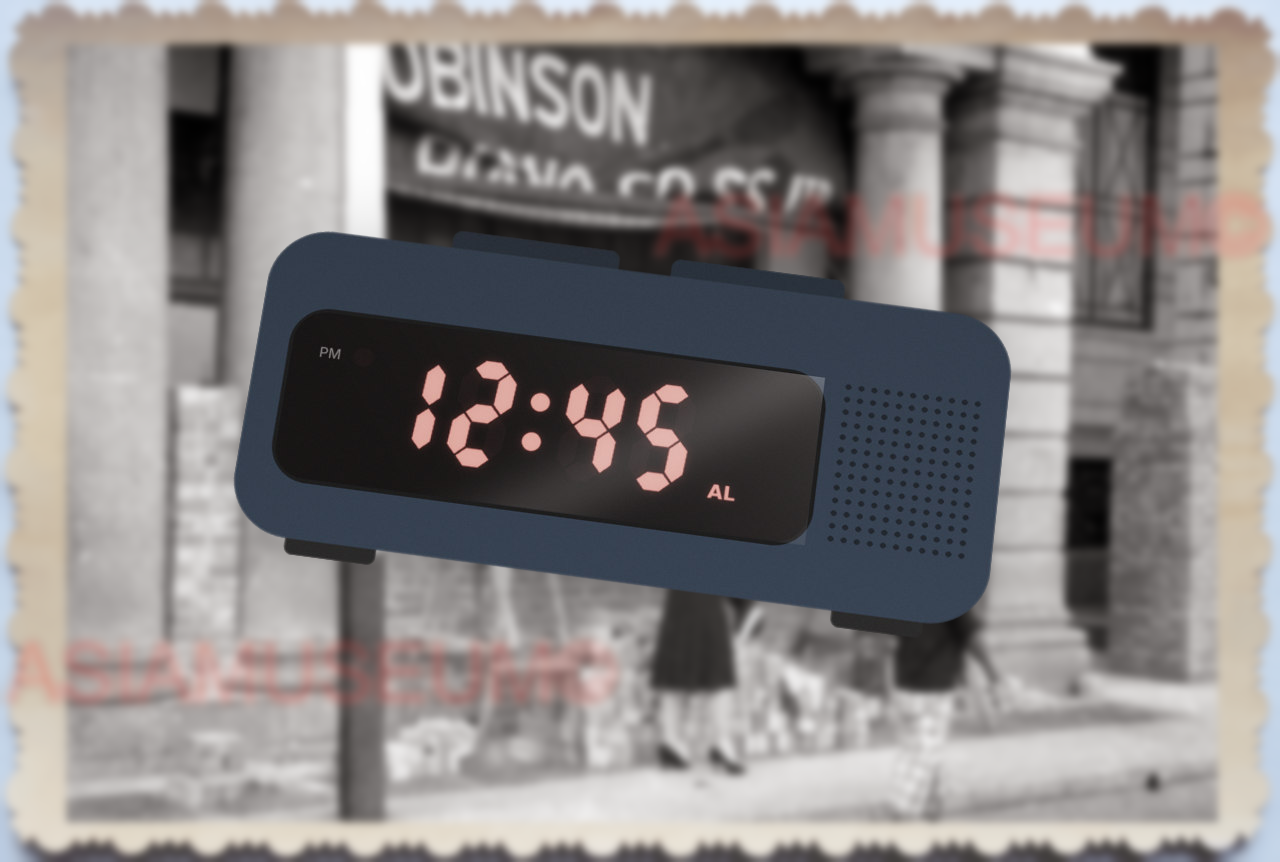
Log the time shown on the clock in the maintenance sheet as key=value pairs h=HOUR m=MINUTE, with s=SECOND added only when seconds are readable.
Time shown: h=12 m=45
